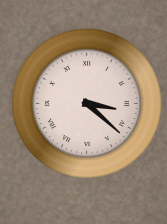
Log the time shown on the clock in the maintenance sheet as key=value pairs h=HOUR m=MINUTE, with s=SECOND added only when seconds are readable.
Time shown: h=3 m=22
